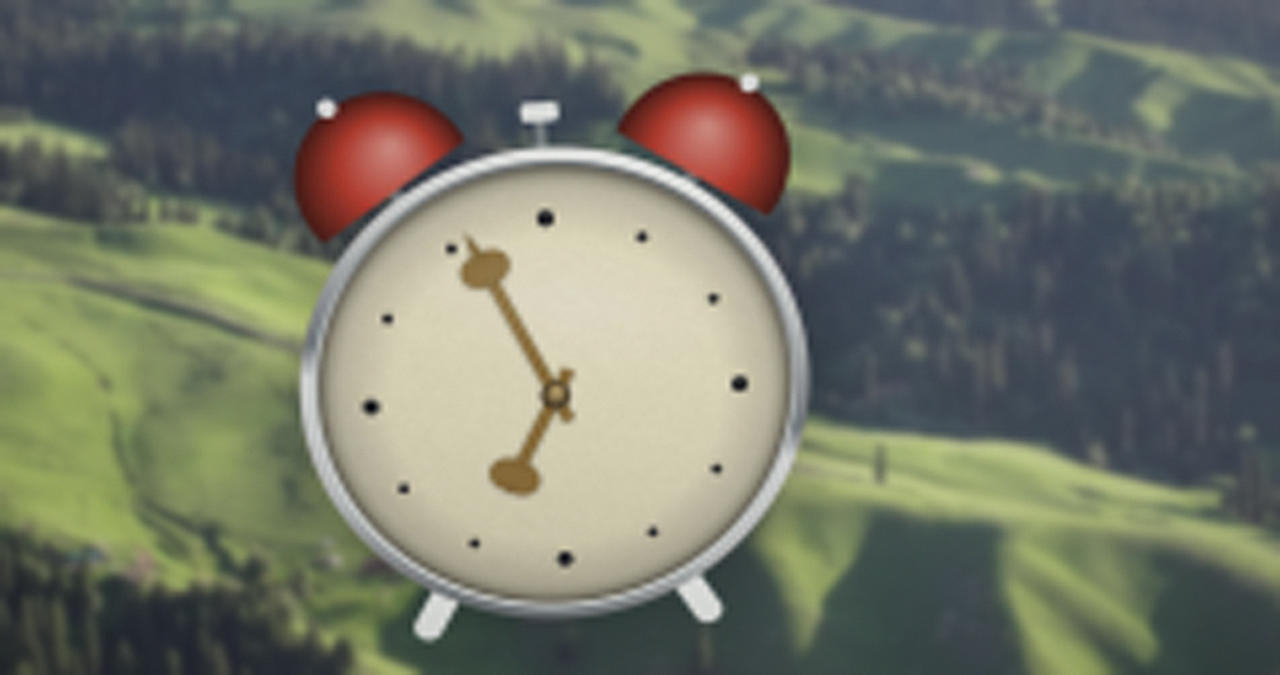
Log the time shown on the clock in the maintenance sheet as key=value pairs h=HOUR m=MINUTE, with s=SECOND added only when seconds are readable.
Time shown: h=6 m=56
